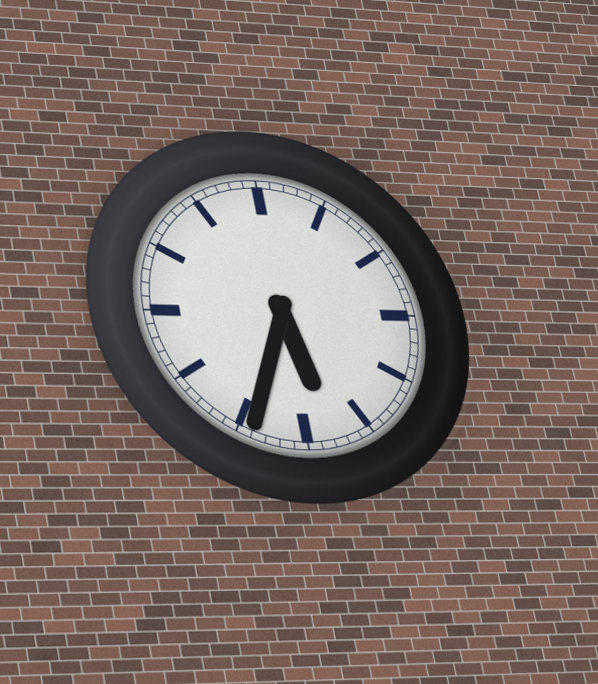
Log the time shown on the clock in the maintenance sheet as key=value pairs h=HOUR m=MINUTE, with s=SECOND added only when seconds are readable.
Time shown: h=5 m=34
